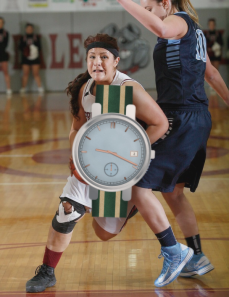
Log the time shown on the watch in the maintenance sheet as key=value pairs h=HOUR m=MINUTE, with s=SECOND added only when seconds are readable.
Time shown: h=9 m=19
